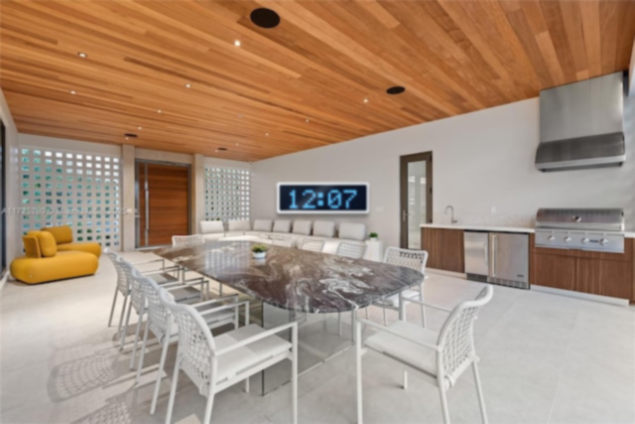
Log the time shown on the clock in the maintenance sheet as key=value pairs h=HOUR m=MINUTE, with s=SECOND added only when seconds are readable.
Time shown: h=12 m=7
